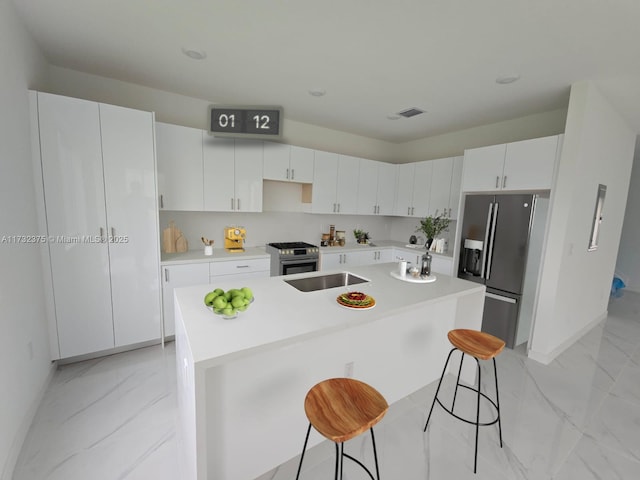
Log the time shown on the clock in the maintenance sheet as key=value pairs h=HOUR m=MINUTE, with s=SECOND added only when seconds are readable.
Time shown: h=1 m=12
